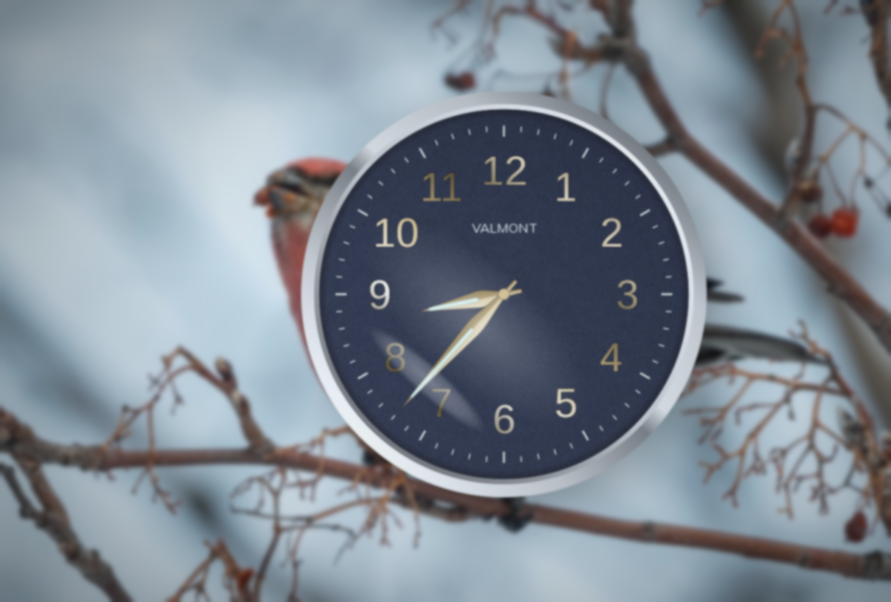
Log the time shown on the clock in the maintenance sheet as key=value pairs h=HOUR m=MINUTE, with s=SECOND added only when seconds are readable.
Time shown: h=8 m=37
